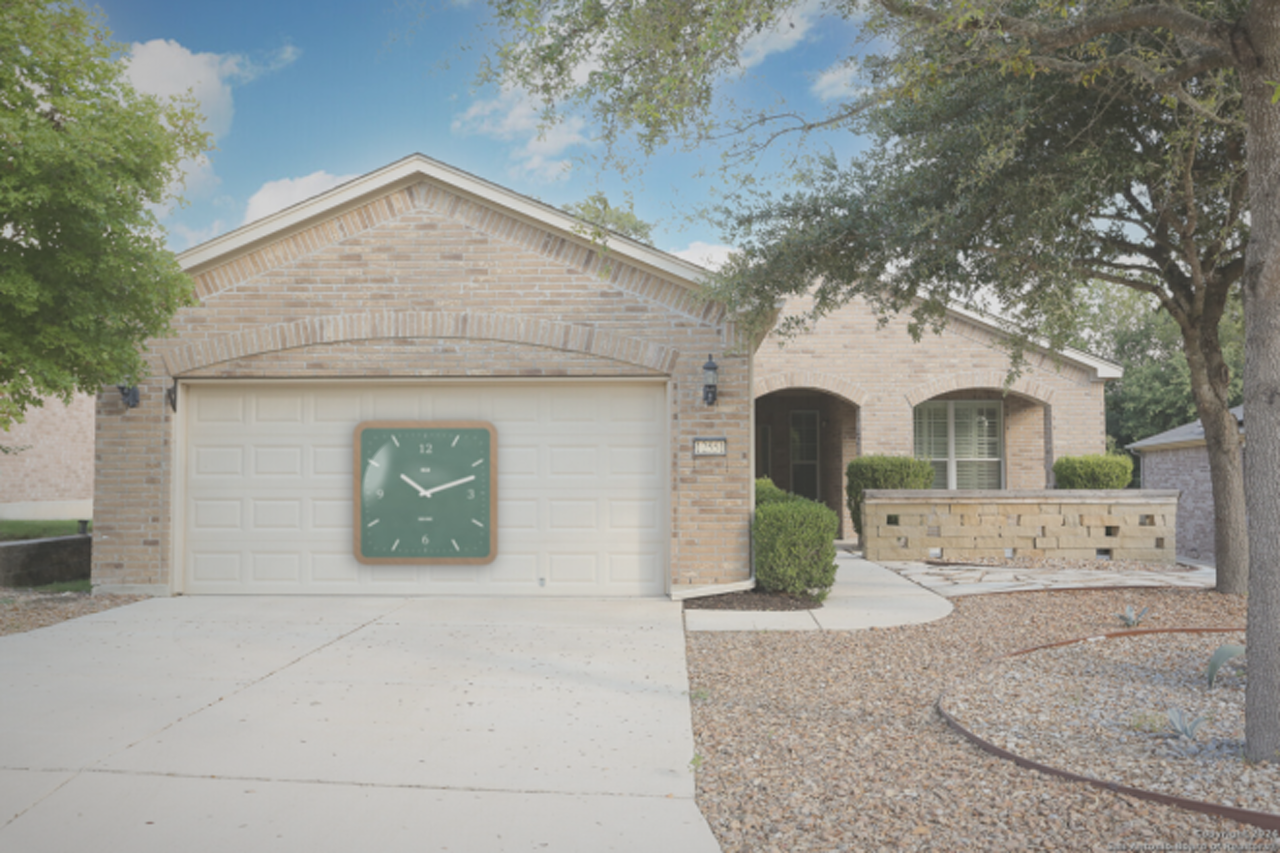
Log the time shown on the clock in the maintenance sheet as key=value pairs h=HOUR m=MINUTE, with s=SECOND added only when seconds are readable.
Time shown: h=10 m=12
